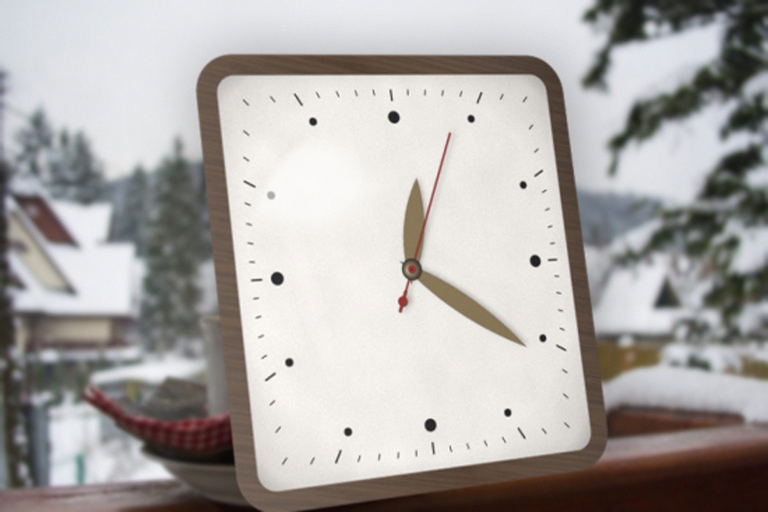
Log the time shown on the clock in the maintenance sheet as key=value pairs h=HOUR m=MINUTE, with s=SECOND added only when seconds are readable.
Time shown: h=12 m=21 s=4
